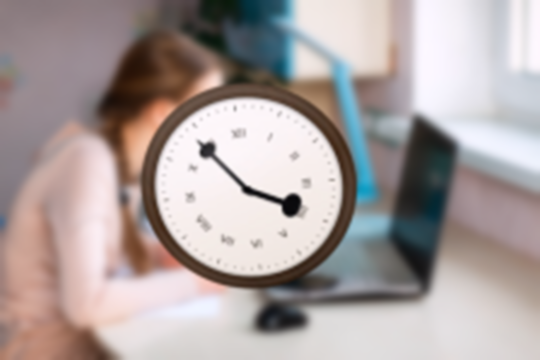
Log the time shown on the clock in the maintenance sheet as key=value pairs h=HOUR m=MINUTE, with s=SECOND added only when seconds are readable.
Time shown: h=3 m=54
